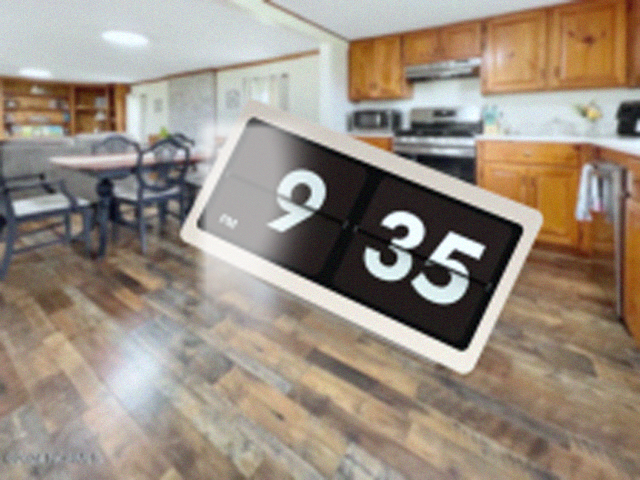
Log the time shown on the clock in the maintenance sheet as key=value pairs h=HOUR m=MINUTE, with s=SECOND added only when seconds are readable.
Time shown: h=9 m=35
